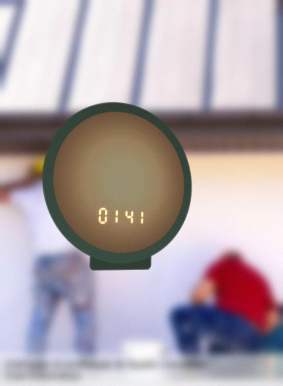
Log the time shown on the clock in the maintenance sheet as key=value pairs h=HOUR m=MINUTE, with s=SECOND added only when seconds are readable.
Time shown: h=1 m=41
